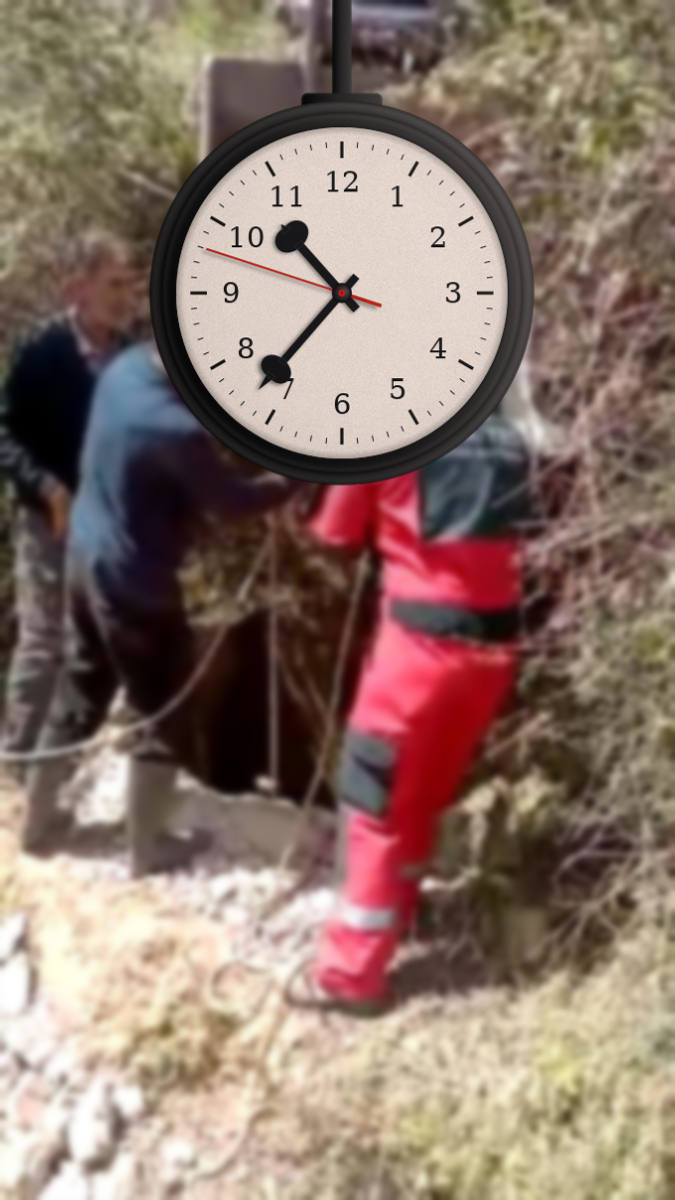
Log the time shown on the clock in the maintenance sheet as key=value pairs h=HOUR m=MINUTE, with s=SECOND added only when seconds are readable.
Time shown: h=10 m=36 s=48
